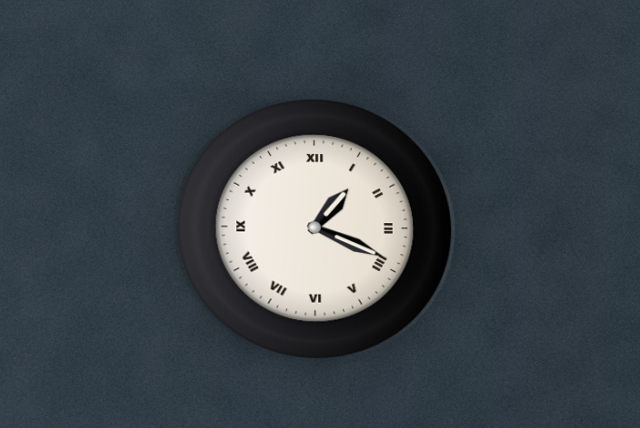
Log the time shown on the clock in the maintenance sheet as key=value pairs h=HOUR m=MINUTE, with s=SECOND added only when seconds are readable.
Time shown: h=1 m=19
